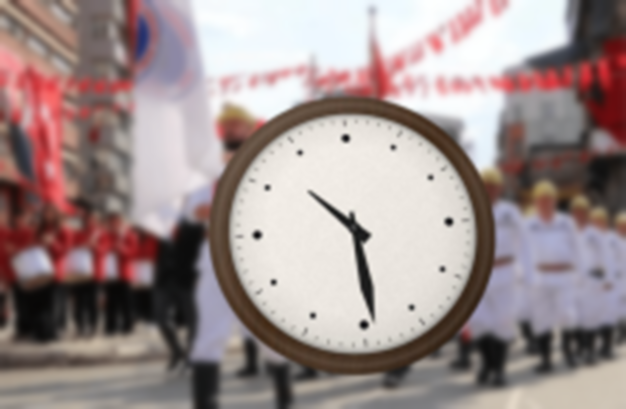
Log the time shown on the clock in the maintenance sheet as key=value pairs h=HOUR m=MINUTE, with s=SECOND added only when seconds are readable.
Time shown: h=10 m=29
